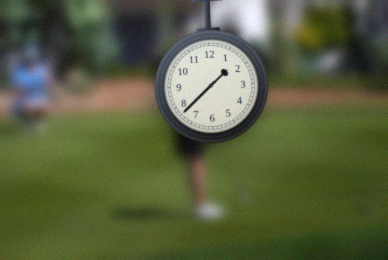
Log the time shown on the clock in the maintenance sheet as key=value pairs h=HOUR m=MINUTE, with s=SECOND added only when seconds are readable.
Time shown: h=1 m=38
